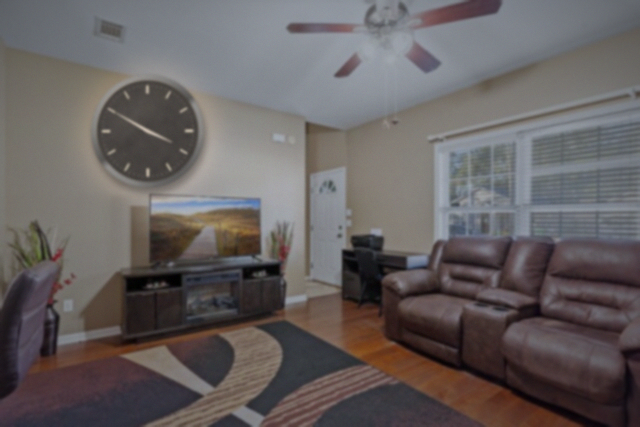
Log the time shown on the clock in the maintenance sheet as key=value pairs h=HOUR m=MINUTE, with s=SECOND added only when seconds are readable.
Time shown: h=3 m=50
